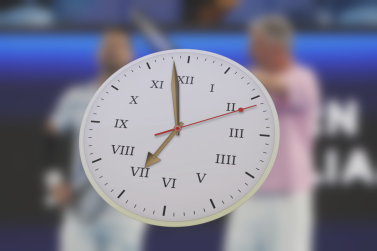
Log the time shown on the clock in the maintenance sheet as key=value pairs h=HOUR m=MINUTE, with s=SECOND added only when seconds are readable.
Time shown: h=6 m=58 s=11
